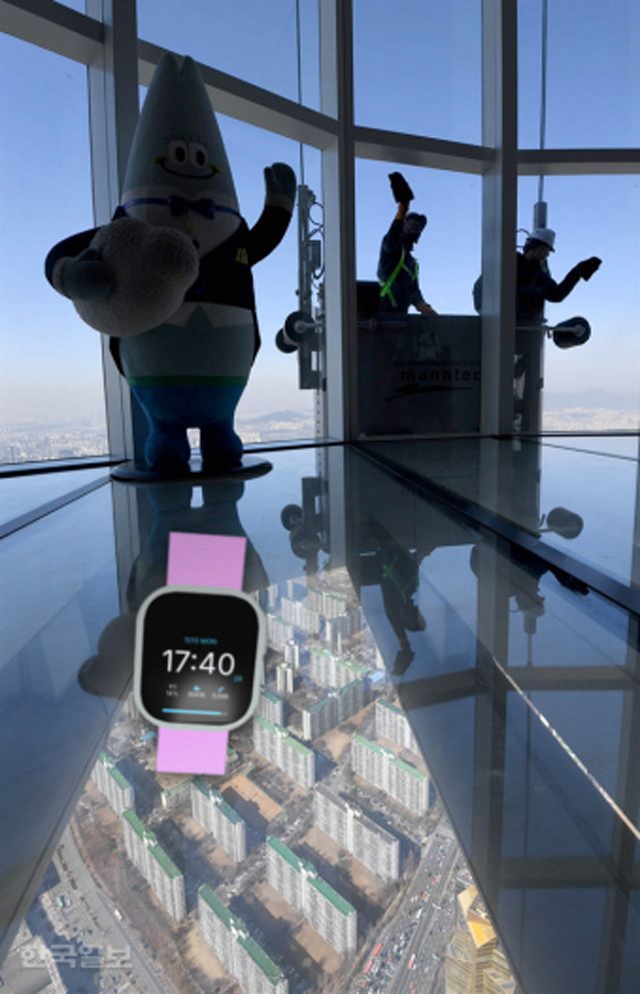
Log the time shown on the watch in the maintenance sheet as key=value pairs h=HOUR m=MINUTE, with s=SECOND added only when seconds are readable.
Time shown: h=17 m=40
